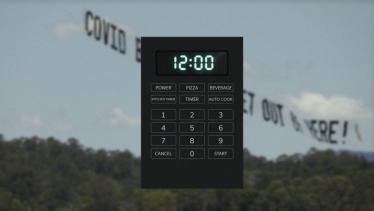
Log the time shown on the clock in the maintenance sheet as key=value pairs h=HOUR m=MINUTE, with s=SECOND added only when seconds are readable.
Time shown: h=12 m=0
